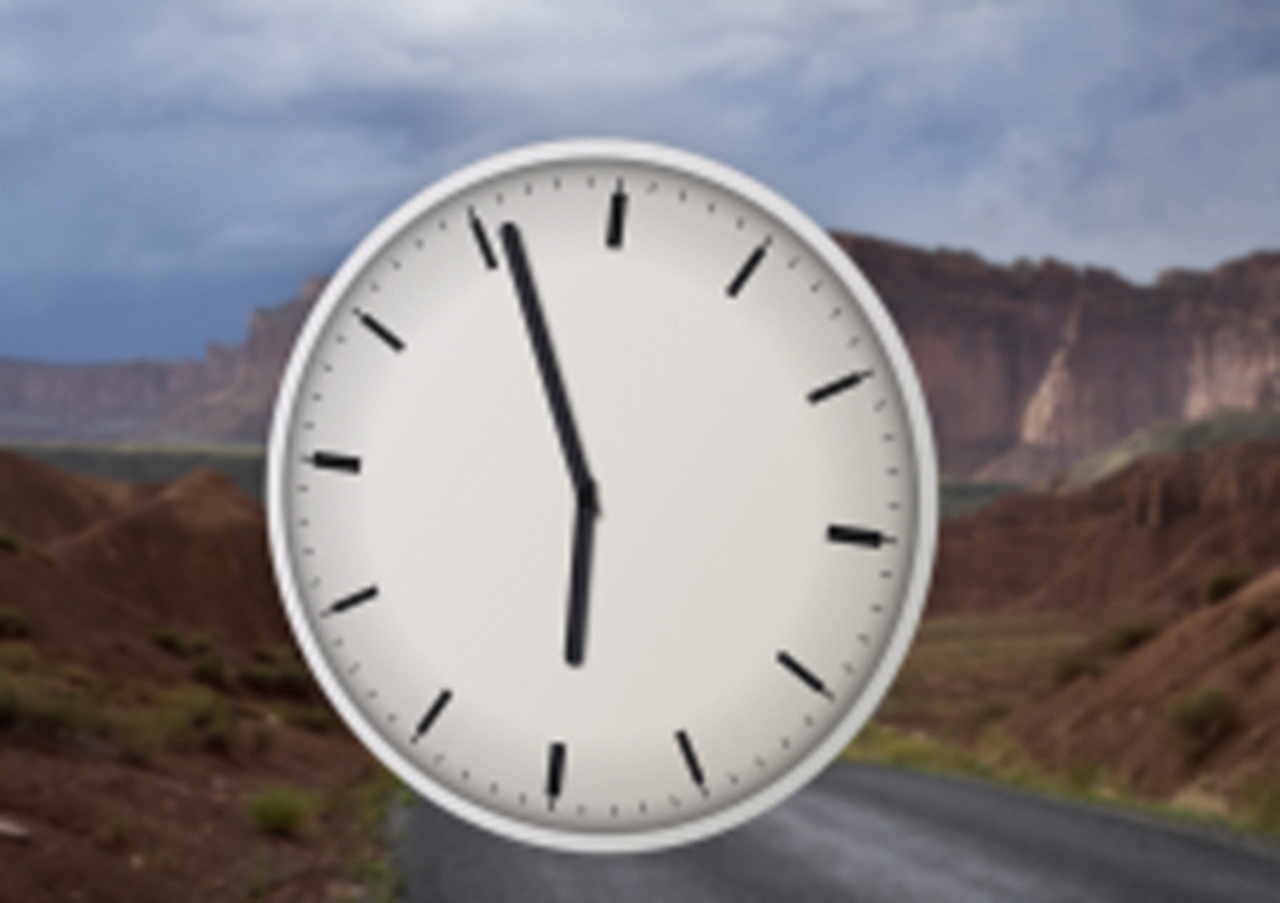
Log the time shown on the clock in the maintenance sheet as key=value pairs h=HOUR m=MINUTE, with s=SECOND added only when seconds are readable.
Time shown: h=5 m=56
